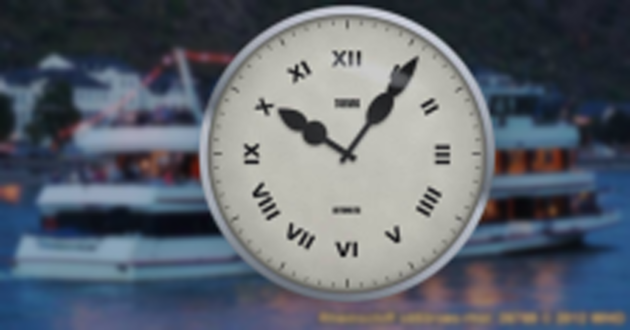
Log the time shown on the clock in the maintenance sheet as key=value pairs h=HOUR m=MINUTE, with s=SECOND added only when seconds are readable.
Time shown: h=10 m=6
